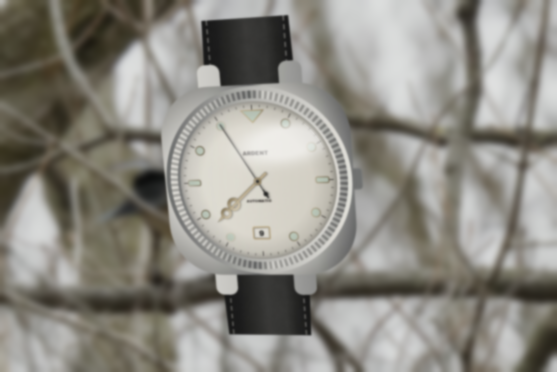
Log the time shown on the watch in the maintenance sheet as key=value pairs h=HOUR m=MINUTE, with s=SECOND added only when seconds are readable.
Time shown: h=7 m=37 s=55
